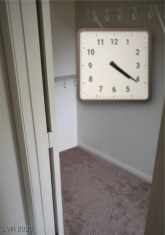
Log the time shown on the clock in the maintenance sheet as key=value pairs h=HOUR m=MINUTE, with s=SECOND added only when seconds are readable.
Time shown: h=4 m=21
